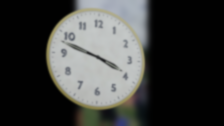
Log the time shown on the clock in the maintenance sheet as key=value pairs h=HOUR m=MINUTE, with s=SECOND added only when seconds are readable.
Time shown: h=3 m=48
